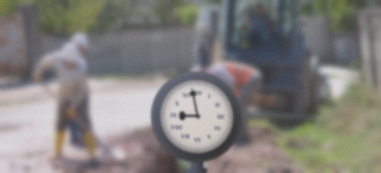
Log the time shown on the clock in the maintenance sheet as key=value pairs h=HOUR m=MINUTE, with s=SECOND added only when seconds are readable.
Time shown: h=8 m=58
